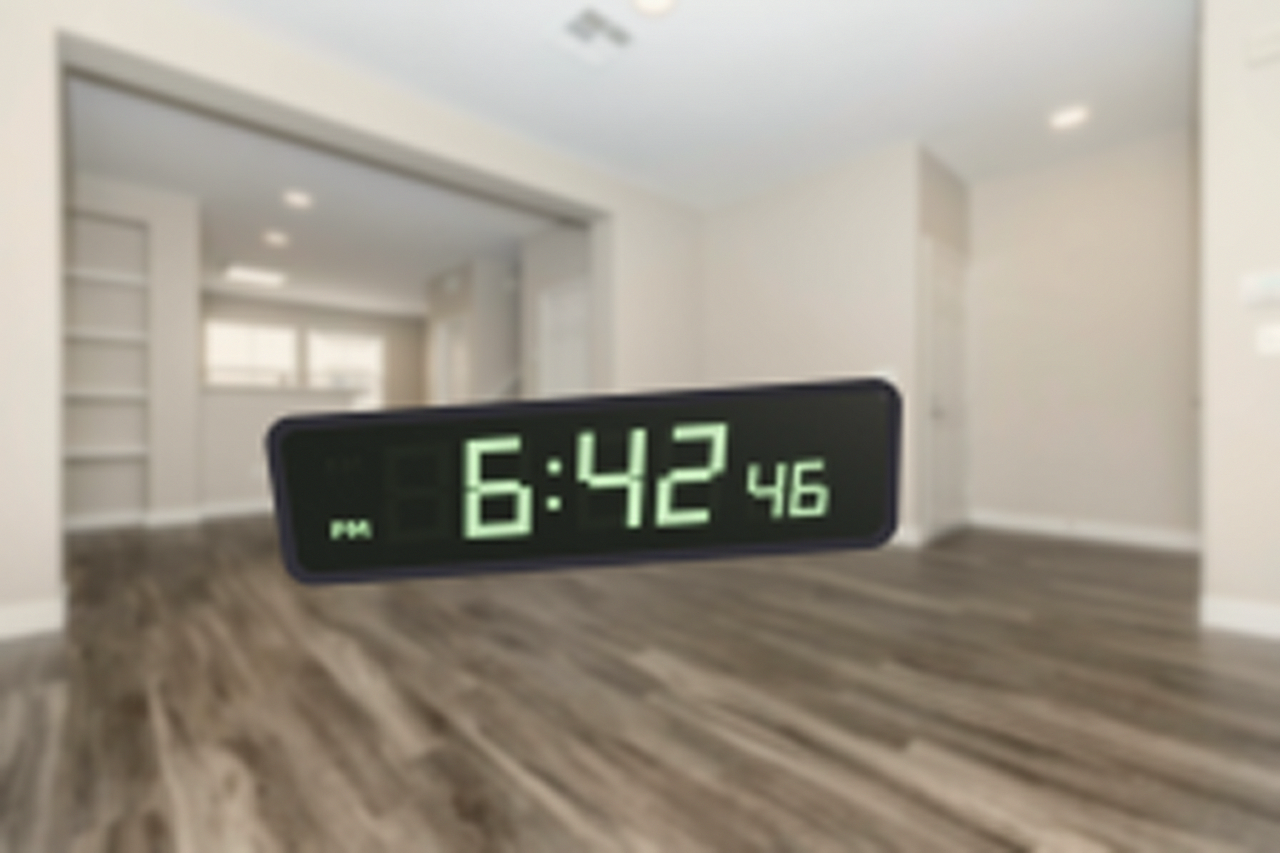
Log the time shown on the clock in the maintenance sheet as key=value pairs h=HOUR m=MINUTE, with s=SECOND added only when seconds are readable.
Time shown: h=6 m=42 s=46
